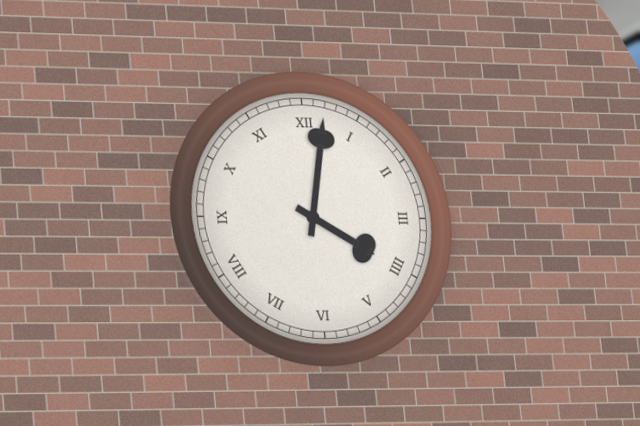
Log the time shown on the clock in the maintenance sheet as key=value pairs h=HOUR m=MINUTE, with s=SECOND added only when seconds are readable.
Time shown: h=4 m=2
